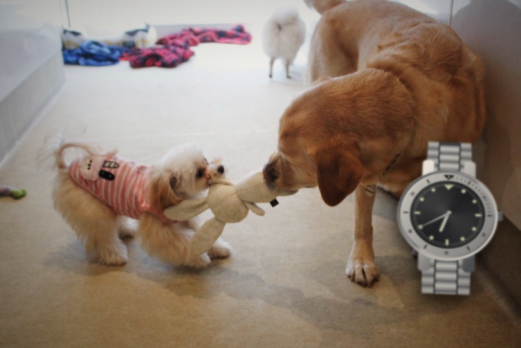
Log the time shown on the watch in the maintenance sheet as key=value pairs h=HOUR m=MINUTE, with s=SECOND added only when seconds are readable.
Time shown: h=6 m=40
